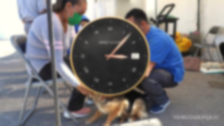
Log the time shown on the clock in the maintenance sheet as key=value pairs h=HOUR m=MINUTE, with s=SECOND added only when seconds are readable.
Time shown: h=3 m=7
